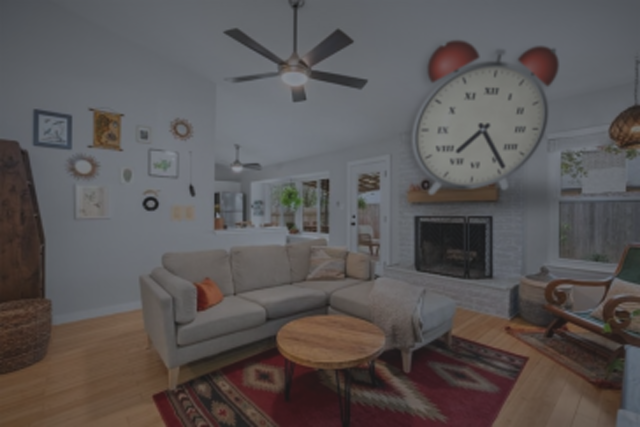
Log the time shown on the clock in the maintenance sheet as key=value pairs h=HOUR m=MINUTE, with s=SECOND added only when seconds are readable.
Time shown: h=7 m=24
